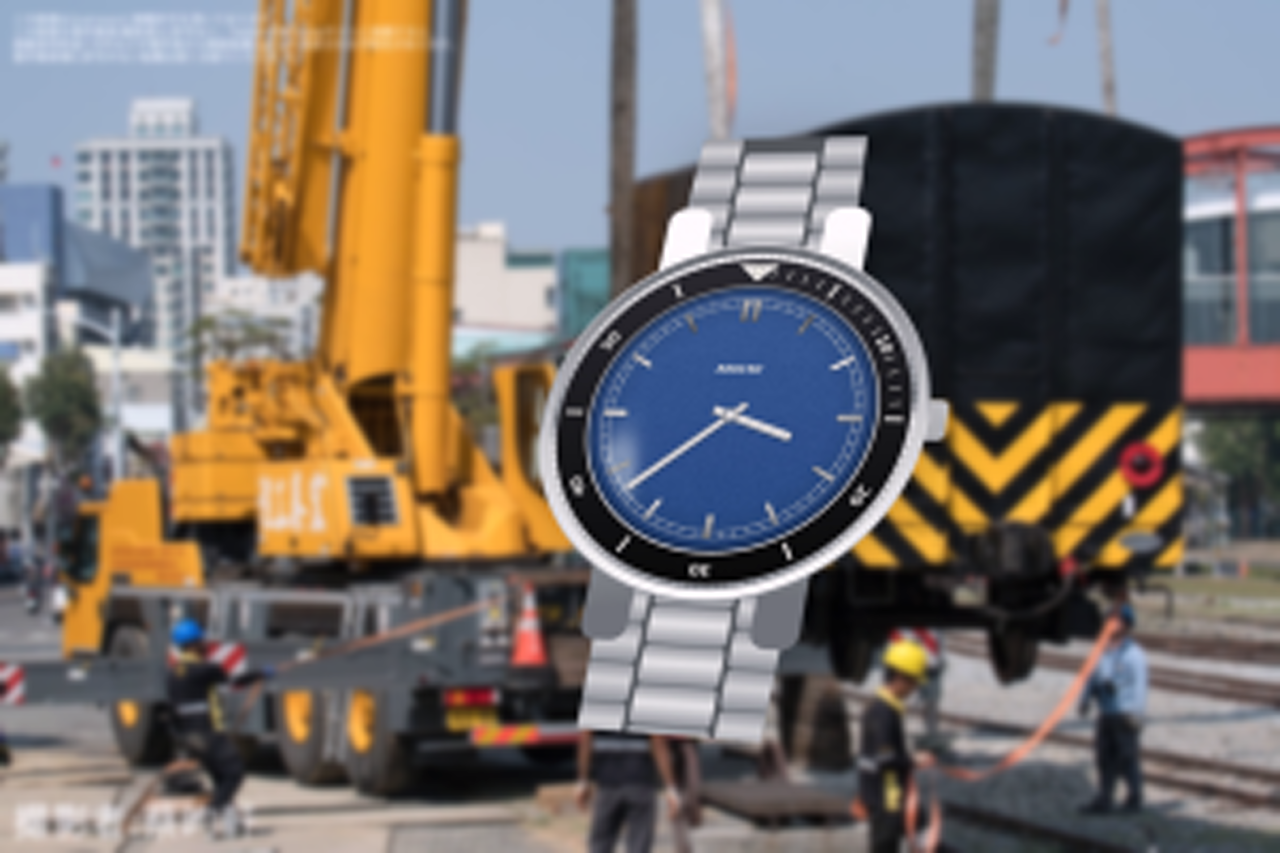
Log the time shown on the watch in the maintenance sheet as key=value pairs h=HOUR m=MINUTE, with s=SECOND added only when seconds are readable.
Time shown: h=3 m=38
